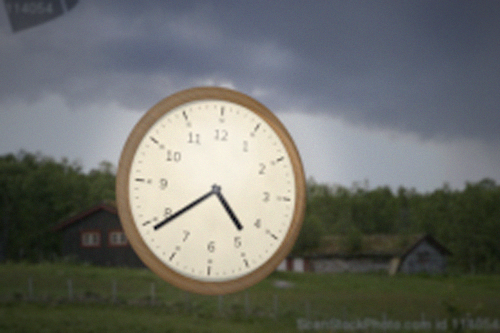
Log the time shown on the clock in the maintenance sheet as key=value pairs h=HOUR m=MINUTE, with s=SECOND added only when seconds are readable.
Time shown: h=4 m=39
